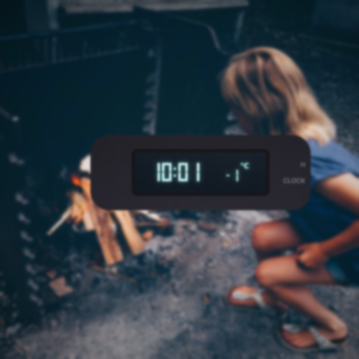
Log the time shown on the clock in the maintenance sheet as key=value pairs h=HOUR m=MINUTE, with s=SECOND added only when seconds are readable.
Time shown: h=10 m=1
